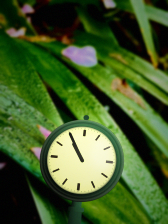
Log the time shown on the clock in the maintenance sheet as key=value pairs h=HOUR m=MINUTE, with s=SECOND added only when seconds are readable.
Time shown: h=10 m=55
